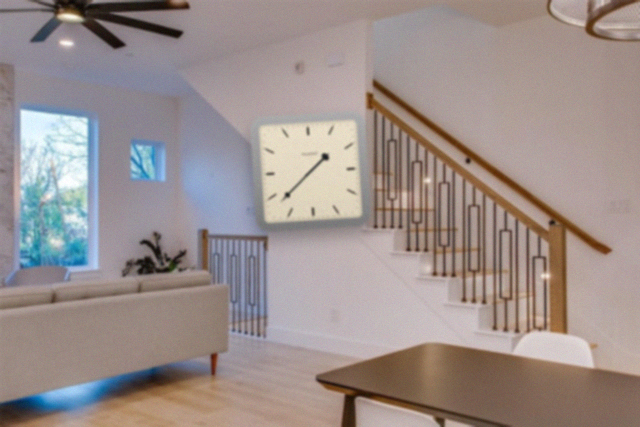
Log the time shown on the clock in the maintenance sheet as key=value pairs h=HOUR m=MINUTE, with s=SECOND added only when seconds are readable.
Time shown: h=1 m=38
